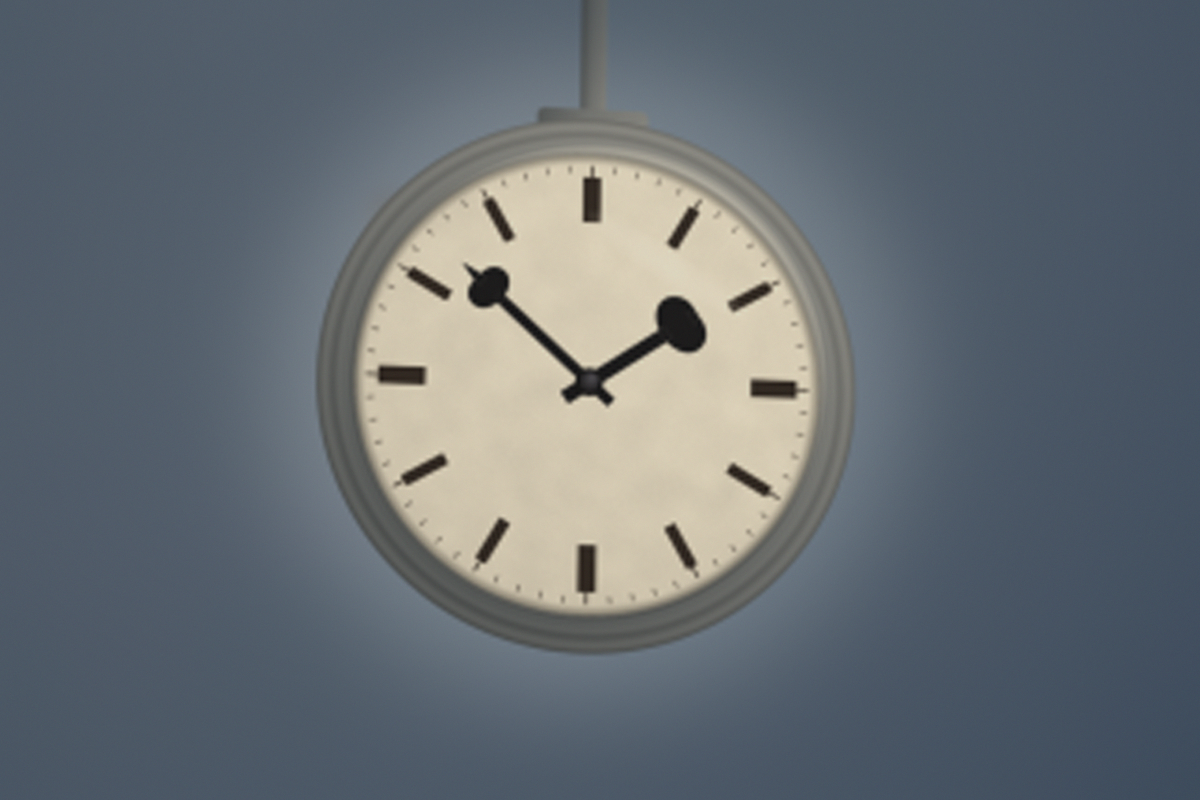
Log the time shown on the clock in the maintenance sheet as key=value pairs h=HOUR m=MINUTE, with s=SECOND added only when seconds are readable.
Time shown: h=1 m=52
